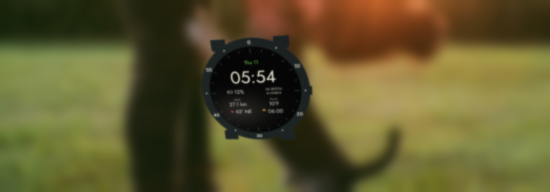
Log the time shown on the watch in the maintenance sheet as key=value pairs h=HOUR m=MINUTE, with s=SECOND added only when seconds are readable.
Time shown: h=5 m=54
